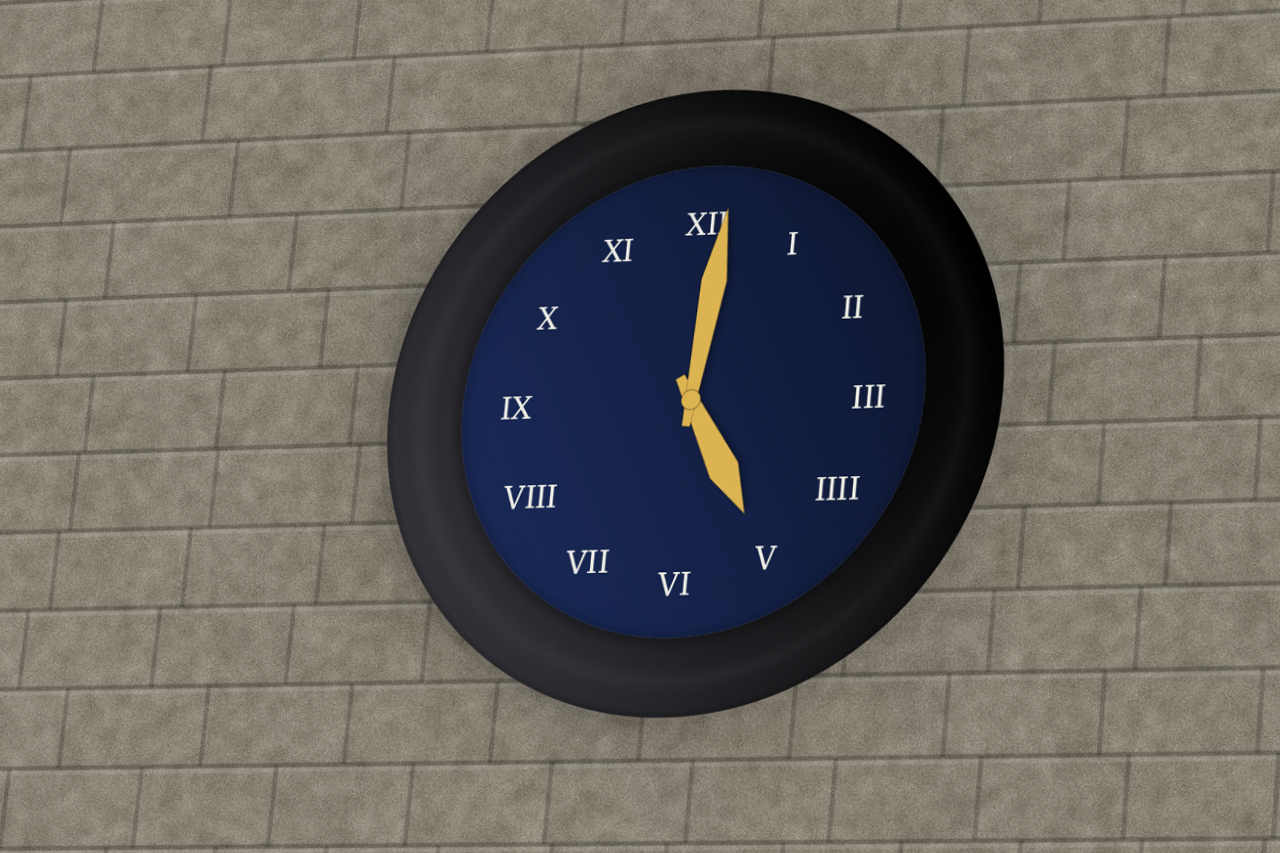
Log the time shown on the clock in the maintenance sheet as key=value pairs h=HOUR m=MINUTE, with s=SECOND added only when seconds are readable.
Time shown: h=5 m=1
